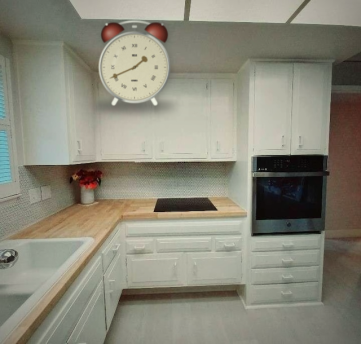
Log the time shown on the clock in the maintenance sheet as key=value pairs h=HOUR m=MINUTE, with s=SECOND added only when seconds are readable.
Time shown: h=1 m=41
